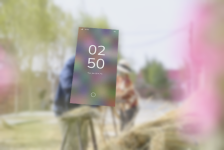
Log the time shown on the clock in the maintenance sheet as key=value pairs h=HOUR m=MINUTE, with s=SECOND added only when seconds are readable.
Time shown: h=2 m=50
